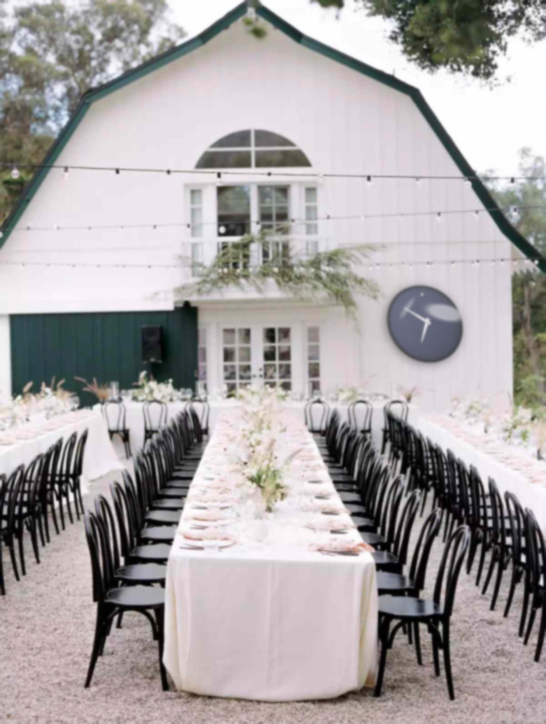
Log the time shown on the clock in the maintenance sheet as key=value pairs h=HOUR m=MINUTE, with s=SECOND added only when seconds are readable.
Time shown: h=6 m=51
